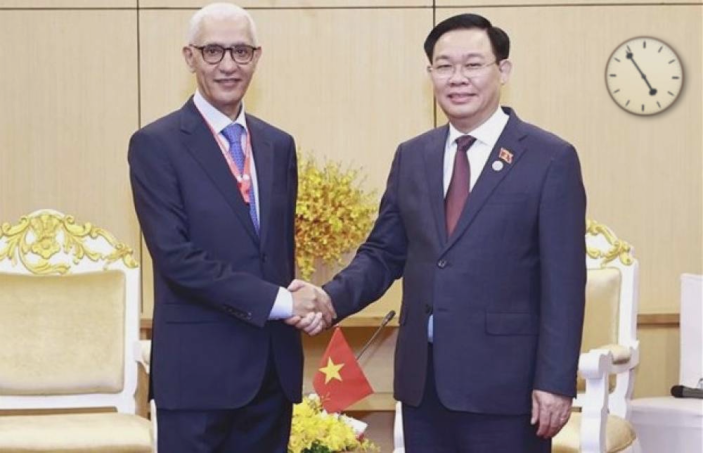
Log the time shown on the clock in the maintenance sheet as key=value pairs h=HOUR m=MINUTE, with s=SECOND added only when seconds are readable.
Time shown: h=4 m=54
